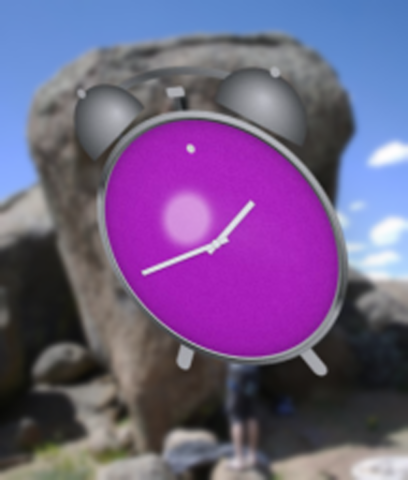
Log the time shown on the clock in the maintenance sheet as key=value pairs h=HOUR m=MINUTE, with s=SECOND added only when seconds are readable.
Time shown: h=1 m=42
